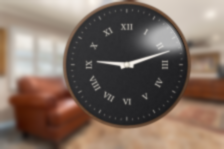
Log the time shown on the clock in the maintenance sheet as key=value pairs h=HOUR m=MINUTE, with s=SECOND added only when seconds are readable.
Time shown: h=9 m=12
